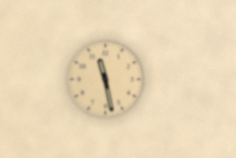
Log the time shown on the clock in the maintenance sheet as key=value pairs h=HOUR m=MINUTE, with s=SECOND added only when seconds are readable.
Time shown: h=11 m=28
